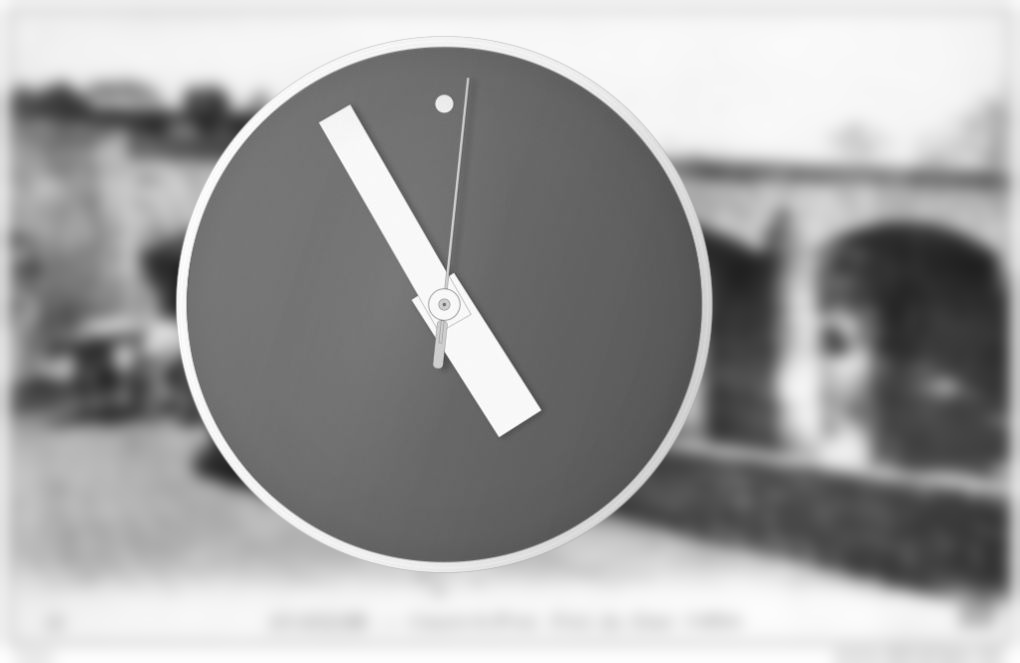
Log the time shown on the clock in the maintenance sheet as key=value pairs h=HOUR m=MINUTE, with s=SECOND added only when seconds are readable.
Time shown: h=4 m=55 s=1
